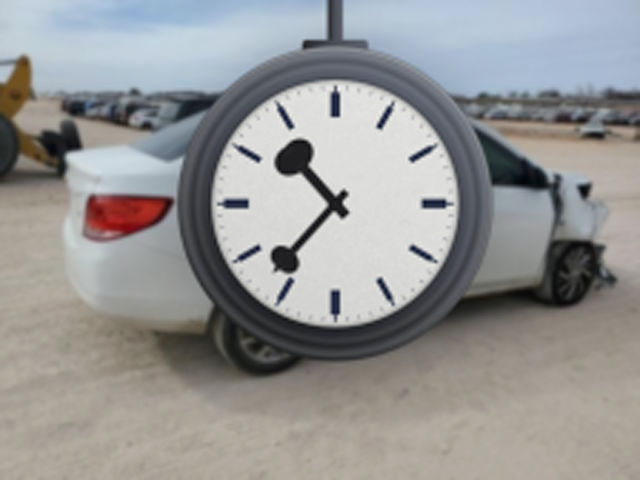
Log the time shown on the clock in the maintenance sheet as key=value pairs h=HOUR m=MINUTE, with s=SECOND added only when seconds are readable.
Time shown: h=10 m=37
